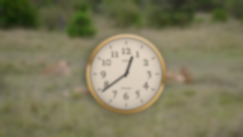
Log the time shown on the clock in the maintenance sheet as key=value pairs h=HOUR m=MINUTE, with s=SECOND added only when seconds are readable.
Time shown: h=12 m=39
